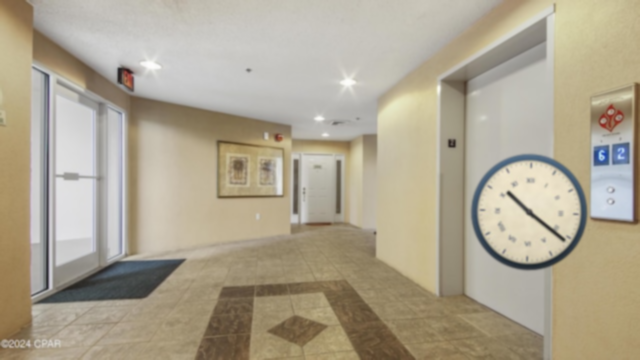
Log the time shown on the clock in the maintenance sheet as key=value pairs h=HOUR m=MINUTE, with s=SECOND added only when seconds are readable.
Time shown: h=10 m=21
